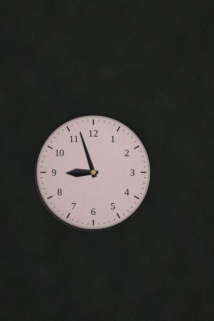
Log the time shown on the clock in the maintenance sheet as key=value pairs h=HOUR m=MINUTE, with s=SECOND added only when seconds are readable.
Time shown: h=8 m=57
